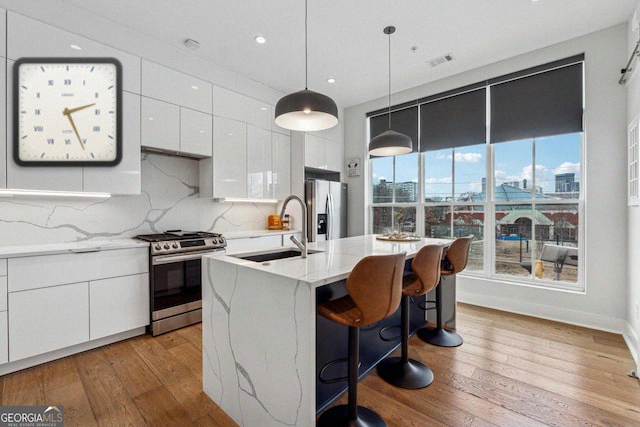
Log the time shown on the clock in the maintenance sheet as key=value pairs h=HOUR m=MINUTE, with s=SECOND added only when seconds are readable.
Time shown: h=2 m=26
